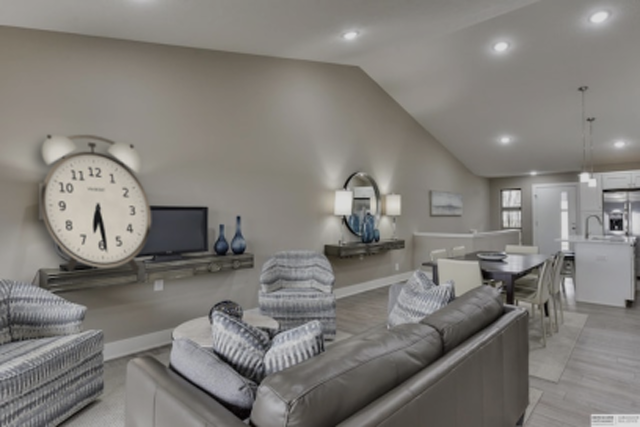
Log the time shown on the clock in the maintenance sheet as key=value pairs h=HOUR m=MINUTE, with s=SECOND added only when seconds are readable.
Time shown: h=6 m=29
